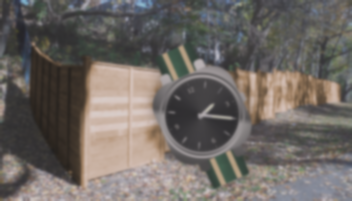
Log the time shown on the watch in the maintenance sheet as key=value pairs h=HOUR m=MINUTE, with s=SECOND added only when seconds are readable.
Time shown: h=2 m=20
